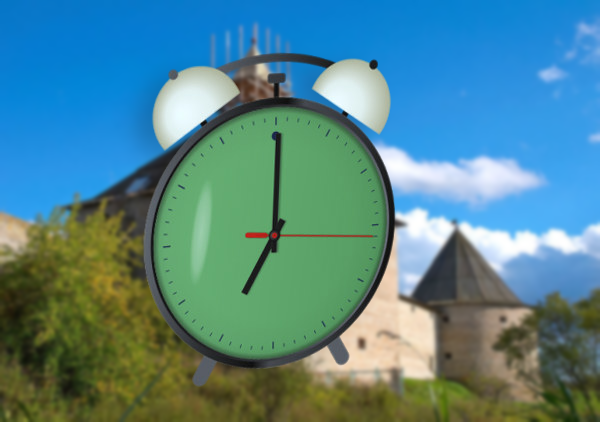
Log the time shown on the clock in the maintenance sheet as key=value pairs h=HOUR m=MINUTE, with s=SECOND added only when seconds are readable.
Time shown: h=7 m=0 s=16
